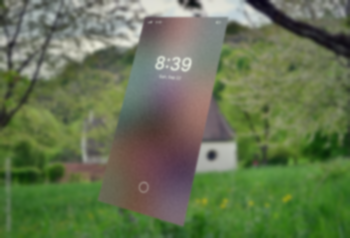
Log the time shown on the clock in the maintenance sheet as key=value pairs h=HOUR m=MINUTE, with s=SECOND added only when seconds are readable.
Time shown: h=8 m=39
